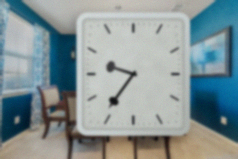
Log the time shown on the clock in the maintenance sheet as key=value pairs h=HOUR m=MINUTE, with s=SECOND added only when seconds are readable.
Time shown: h=9 m=36
